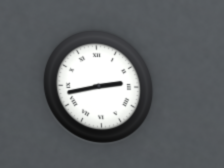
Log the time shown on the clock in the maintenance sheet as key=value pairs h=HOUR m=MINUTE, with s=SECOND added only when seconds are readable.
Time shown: h=2 m=43
